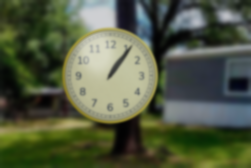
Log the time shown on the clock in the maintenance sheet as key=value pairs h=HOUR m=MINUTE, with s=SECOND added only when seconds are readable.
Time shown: h=1 m=6
